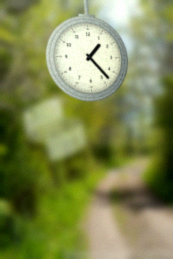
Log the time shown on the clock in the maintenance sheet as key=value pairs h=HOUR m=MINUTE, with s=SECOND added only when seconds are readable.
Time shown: h=1 m=23
